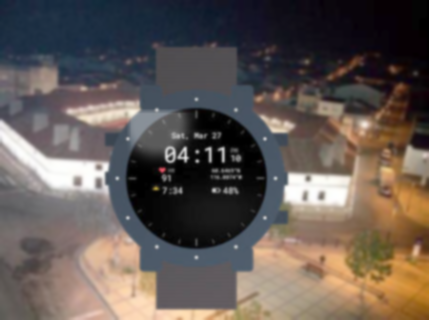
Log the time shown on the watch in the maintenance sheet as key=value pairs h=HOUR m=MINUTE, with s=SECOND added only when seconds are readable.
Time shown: h=4 m=11
